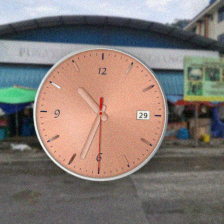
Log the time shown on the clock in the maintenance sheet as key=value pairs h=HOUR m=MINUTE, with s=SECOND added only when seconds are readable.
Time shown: h=10 m=33 s=30
